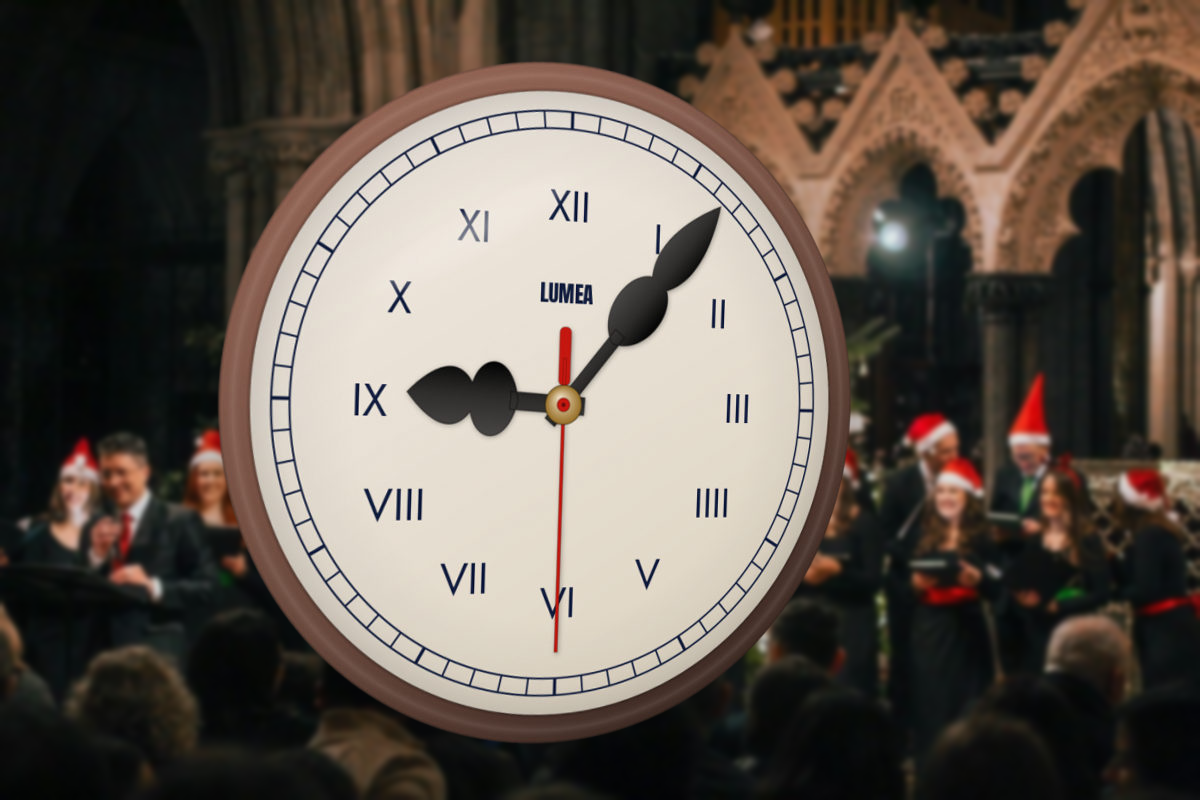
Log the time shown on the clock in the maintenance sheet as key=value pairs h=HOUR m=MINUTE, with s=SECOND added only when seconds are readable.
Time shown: h=9 m=6 s=30
